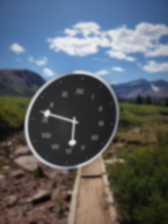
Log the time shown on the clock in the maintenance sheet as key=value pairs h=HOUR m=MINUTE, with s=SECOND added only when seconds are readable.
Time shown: h=5 m=47
